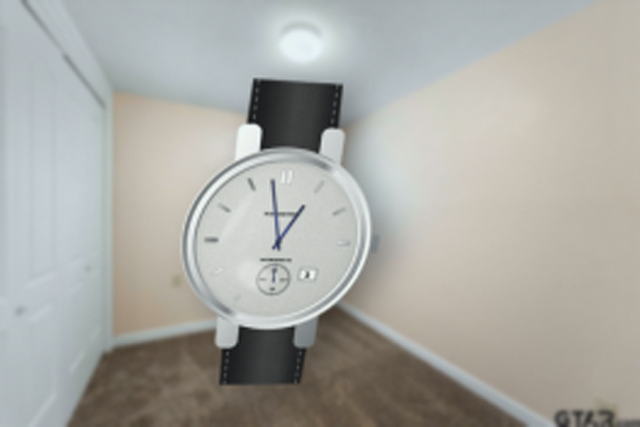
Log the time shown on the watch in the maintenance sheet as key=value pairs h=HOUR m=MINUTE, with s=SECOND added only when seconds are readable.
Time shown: h=12 m=58
